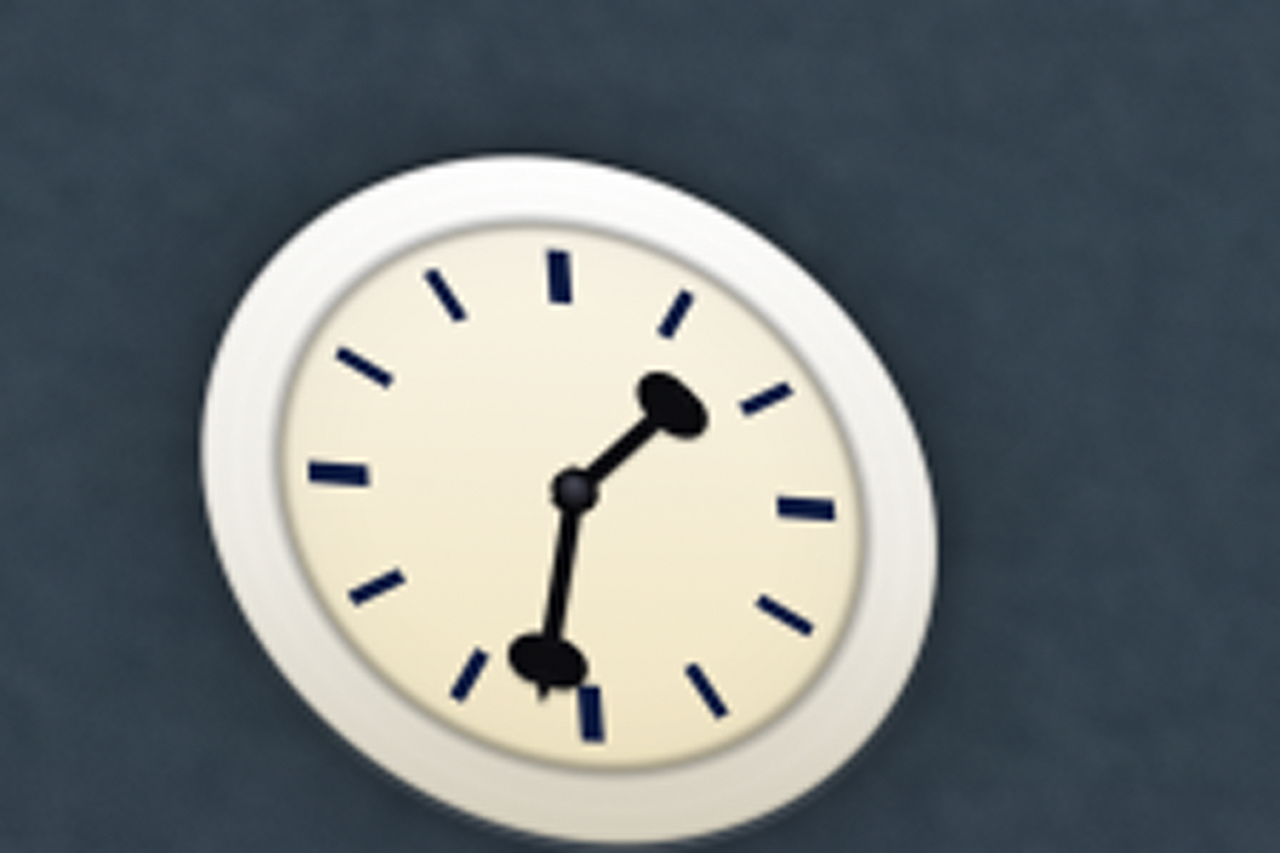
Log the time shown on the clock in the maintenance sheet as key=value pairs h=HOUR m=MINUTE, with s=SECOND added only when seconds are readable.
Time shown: h=1 m=32
